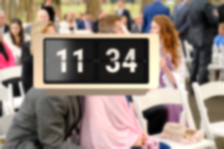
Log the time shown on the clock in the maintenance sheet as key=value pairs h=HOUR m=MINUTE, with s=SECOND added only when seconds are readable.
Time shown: h=11 m=34
